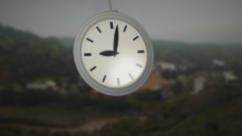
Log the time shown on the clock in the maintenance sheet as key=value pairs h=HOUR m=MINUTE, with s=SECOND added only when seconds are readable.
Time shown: h=9 m=2
